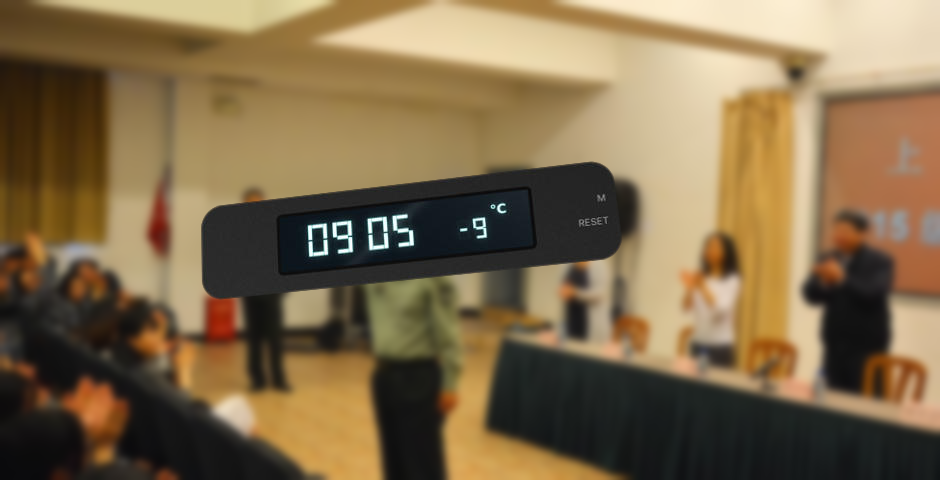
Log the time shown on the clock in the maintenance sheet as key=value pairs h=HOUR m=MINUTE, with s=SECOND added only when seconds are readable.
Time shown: h=9 m=5
